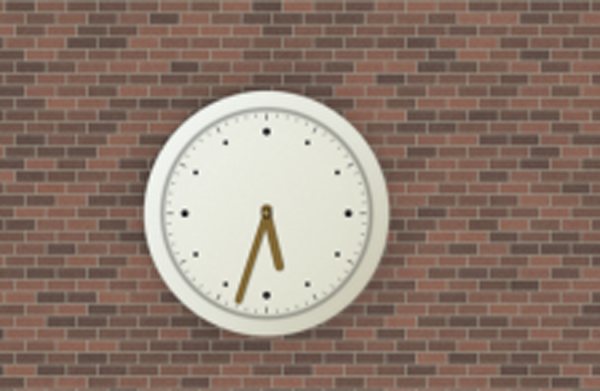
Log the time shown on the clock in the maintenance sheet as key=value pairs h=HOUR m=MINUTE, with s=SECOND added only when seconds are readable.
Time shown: h=5 m=33
